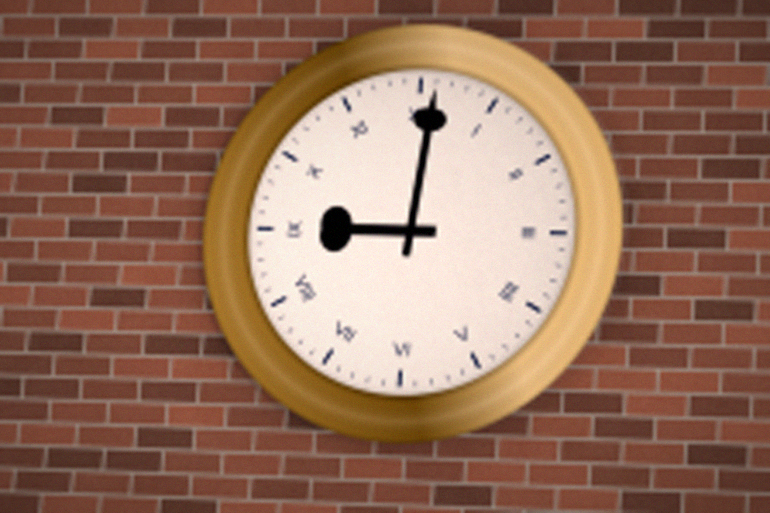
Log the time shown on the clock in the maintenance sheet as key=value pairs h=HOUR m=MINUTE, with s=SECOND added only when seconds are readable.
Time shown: h=9 m=1
